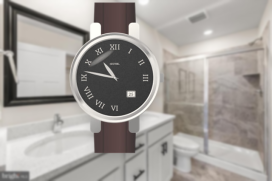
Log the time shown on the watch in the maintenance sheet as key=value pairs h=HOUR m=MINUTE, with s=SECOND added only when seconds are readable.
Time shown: h=10 m=47
